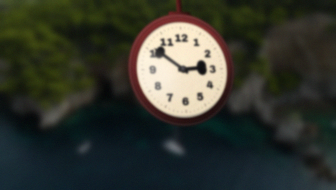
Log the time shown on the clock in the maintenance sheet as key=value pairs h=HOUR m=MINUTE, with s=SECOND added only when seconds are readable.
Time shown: h=2 m=51
